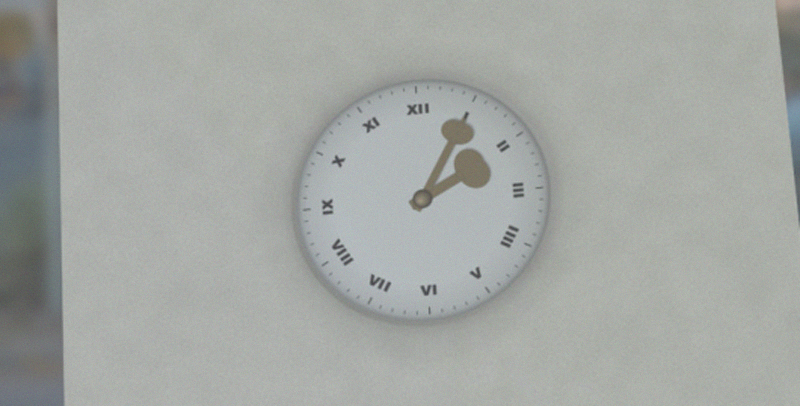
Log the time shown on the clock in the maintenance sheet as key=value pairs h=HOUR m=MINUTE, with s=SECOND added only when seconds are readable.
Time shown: h=2 m=5
